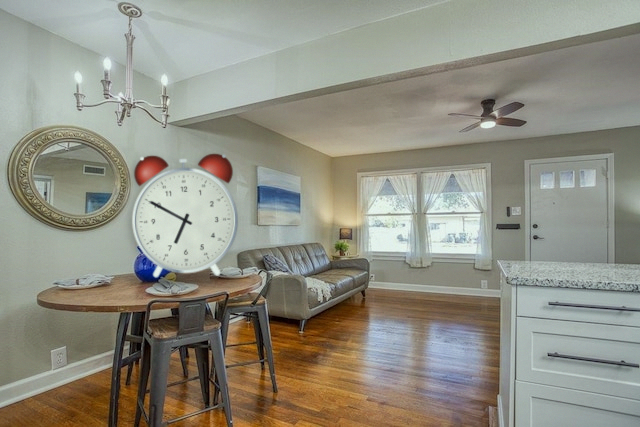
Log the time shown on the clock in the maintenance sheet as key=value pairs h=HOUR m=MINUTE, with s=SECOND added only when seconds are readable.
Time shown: h=6 m=50
